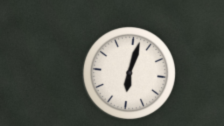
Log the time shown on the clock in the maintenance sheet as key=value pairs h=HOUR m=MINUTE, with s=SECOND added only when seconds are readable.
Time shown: h=6 m=2
